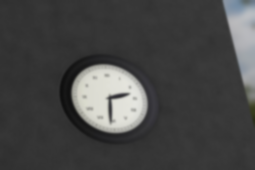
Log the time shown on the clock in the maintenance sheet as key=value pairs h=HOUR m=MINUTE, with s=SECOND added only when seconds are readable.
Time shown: h=2 m=31
